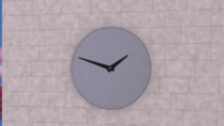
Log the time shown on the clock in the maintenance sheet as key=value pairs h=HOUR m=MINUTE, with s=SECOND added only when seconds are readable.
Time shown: h=1 m=48
